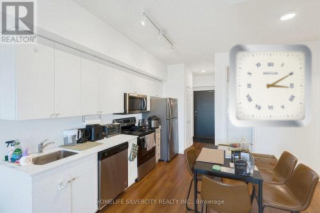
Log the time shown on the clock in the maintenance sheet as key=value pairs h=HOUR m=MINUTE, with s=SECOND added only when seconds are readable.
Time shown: h=3 m=10
